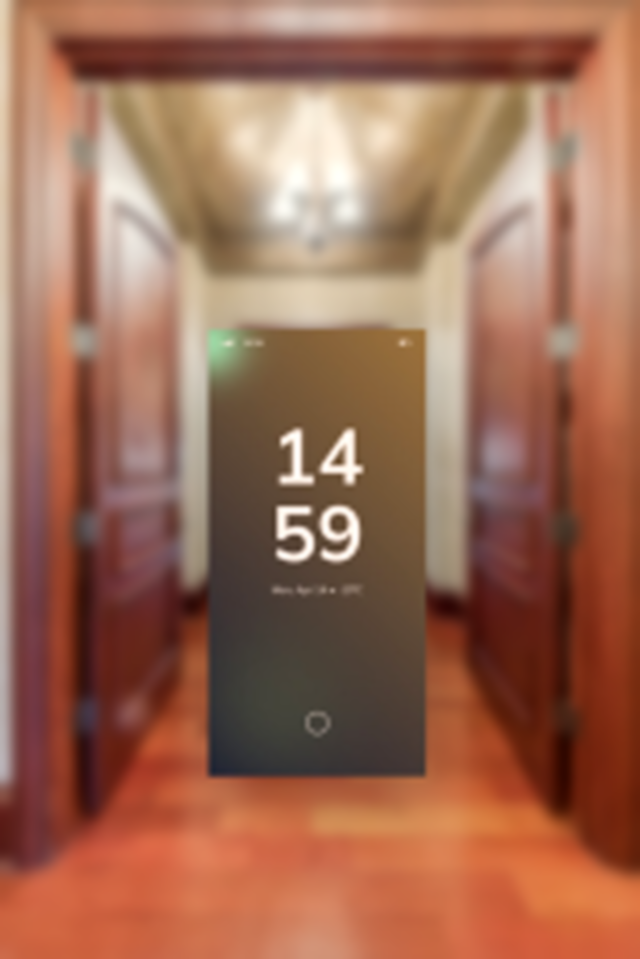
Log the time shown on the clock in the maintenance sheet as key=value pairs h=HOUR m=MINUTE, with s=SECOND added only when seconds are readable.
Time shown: h=14 m=59
